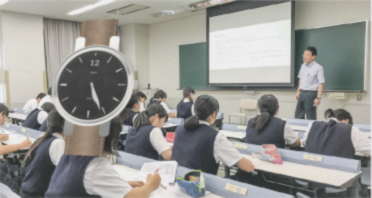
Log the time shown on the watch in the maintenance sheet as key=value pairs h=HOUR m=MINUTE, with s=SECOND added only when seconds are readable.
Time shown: h=5 m=26
